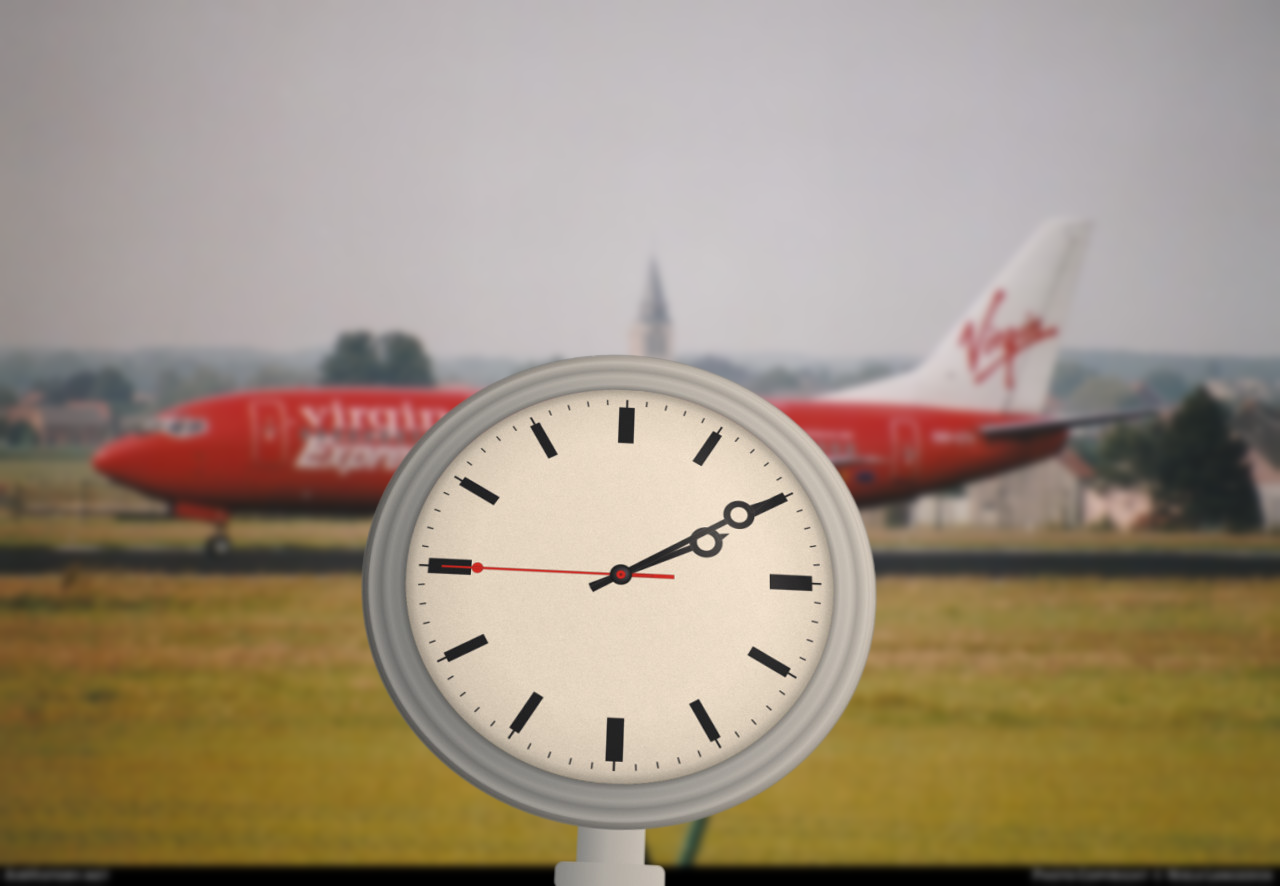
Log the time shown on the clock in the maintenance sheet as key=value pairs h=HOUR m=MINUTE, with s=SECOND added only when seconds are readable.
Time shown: h=2 m=9 s=45
